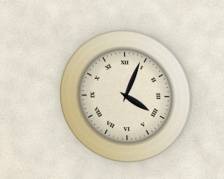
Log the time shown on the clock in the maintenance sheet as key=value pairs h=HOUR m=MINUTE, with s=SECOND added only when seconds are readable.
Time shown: h=4 m=4
